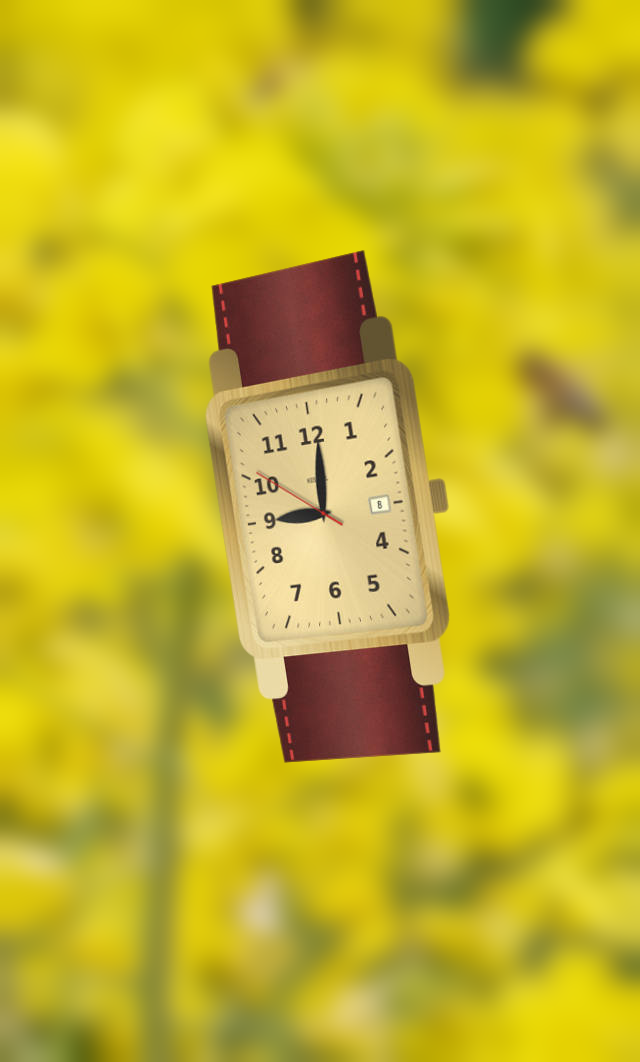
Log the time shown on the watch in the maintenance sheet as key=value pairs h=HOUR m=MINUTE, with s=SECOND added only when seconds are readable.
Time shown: h=9 m=0 s=51
